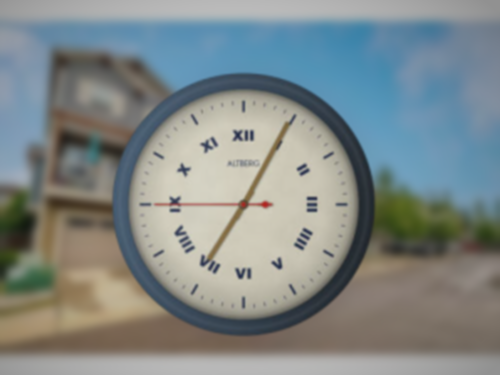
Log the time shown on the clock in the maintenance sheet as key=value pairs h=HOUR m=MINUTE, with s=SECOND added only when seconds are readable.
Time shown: h=7 m=4 s=45
